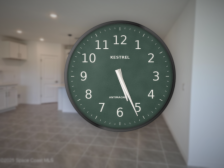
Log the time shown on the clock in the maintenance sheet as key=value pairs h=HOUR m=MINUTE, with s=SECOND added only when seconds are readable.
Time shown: h=5 m=26
